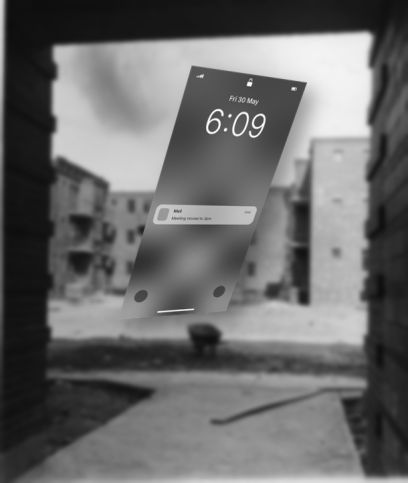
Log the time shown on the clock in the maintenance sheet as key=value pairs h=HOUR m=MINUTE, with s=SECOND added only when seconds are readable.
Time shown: h=6 m=9
